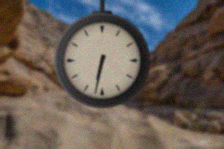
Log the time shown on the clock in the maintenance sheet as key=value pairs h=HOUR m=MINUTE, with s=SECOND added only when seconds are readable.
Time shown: h=6 m=32
